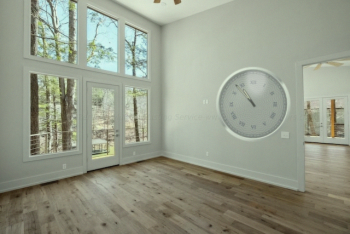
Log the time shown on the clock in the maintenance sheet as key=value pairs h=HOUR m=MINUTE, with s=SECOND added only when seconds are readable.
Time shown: h=10 m=53
